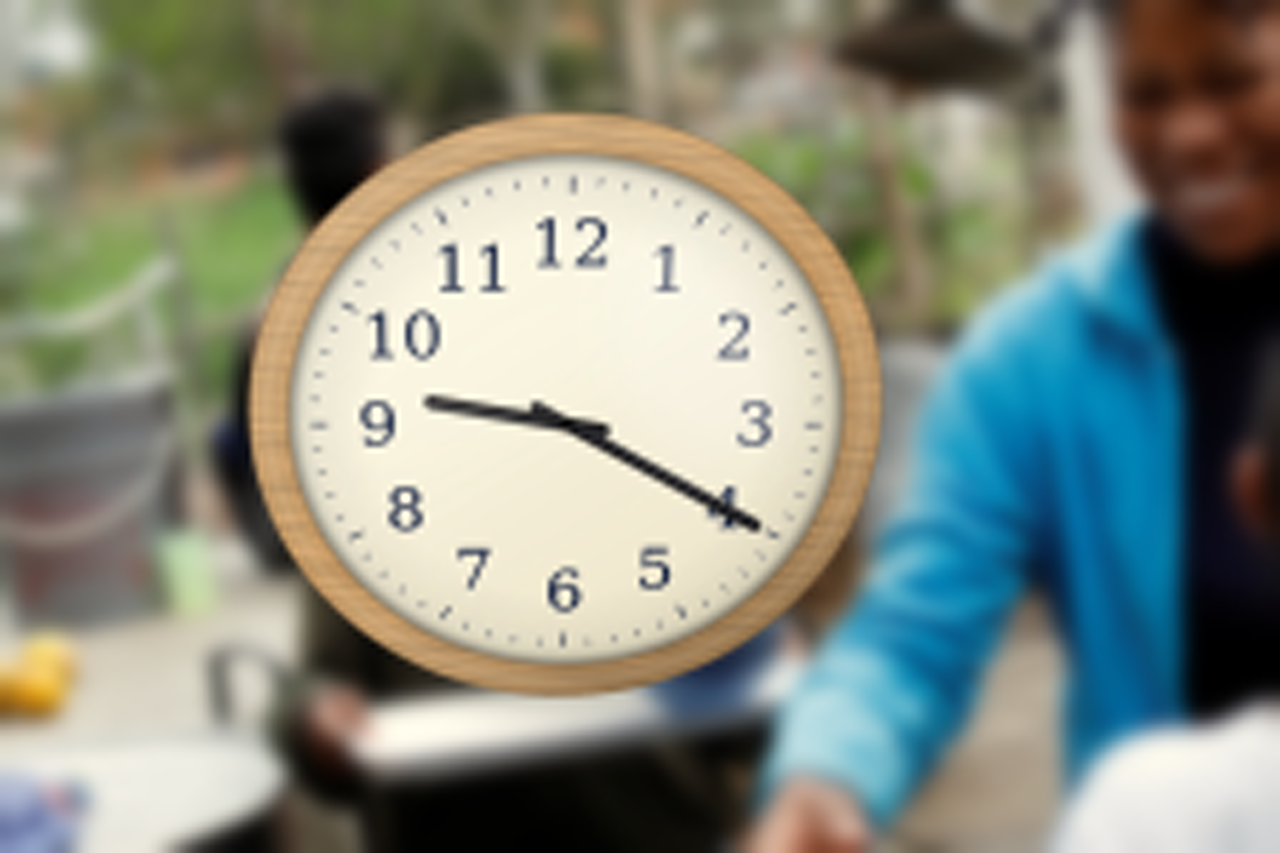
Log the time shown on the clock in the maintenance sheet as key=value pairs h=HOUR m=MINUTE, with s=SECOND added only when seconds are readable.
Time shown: h=9 m=20
